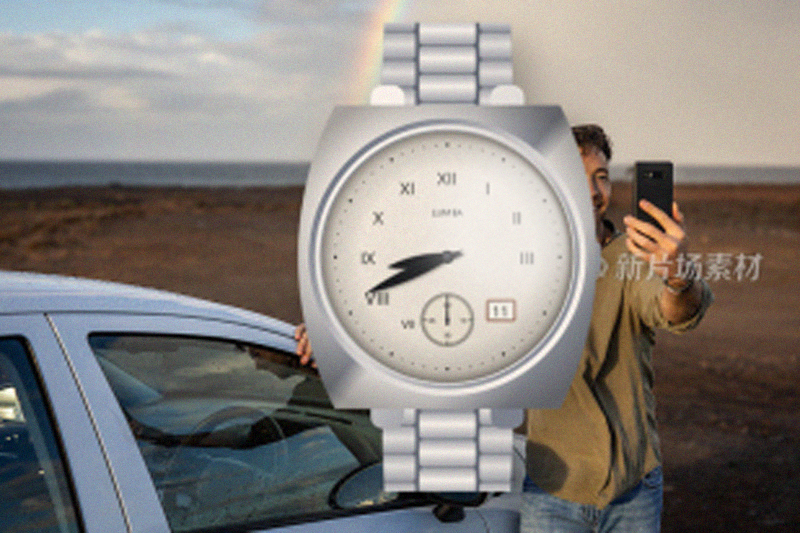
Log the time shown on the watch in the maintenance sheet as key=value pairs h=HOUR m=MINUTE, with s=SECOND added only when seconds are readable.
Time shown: h=8 m=41
